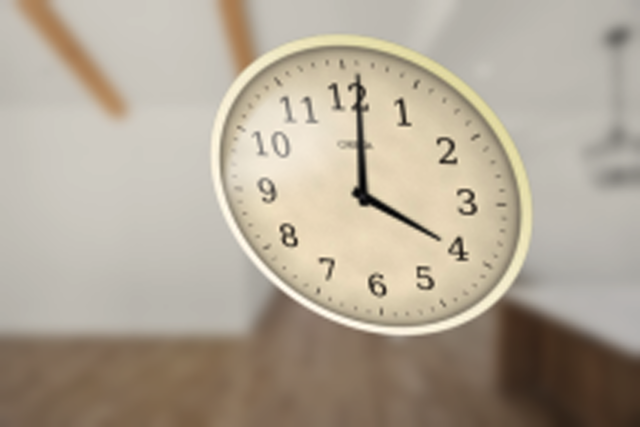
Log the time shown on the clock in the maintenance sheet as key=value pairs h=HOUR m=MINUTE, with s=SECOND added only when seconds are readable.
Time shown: h=4 m=1
